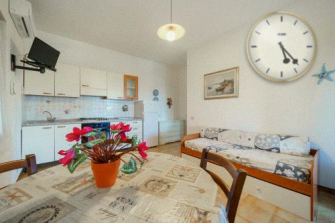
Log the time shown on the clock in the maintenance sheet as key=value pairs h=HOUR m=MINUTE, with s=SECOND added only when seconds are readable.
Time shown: h=5 m=23
